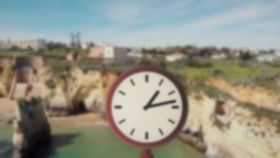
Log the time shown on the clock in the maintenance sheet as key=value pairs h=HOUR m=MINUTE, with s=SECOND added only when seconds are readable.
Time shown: h=1 m=13
